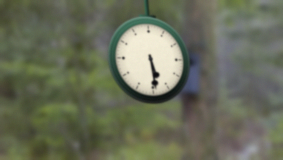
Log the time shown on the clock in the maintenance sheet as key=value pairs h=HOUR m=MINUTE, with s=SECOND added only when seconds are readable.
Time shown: h=5 m=29
